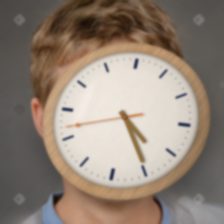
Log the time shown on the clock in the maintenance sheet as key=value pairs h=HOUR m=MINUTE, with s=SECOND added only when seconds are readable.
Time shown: h=4 m=24 s=42
